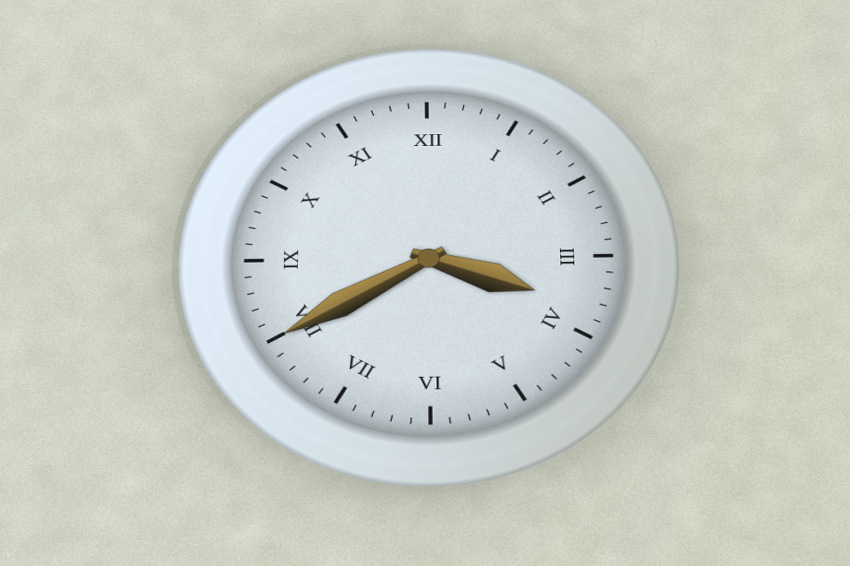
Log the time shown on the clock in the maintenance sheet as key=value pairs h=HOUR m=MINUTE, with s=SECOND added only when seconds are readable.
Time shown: h=3 m=40
